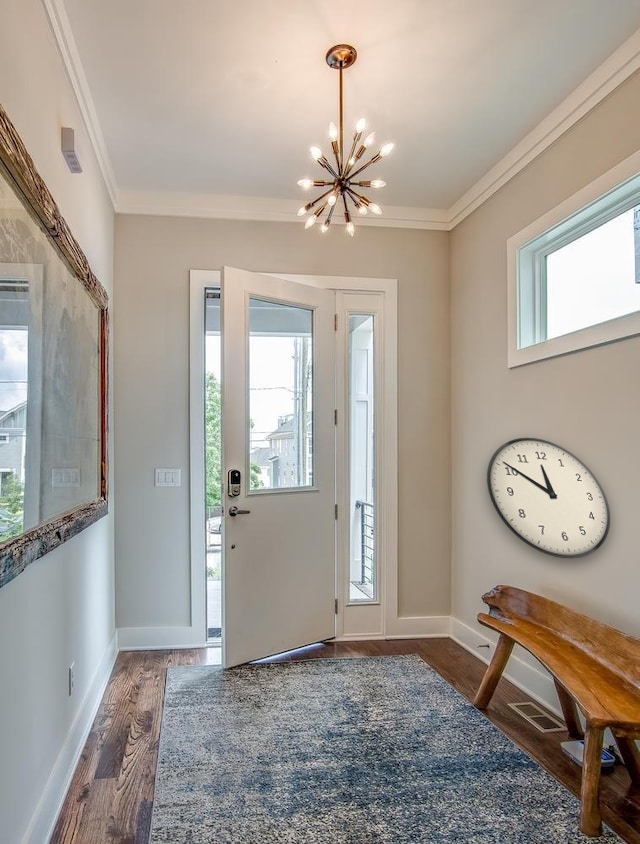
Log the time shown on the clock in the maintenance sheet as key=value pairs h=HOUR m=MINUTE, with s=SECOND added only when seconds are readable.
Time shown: h=11 m=51
